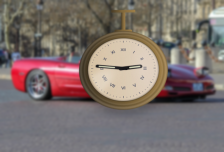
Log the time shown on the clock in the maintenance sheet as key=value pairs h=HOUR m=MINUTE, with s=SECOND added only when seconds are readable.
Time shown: h=2 m=46
